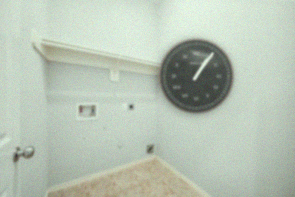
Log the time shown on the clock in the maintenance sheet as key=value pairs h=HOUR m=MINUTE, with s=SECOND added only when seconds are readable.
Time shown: h=1 m=6
